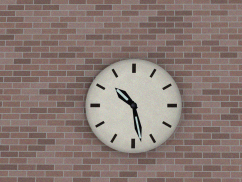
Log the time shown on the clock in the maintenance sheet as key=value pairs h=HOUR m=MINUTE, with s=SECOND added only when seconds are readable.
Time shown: h=10 m=28
